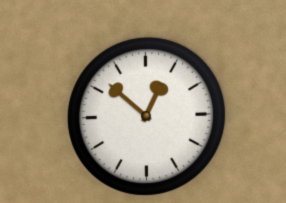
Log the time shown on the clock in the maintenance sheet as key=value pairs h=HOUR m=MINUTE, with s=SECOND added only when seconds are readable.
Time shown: h=12 m=52
